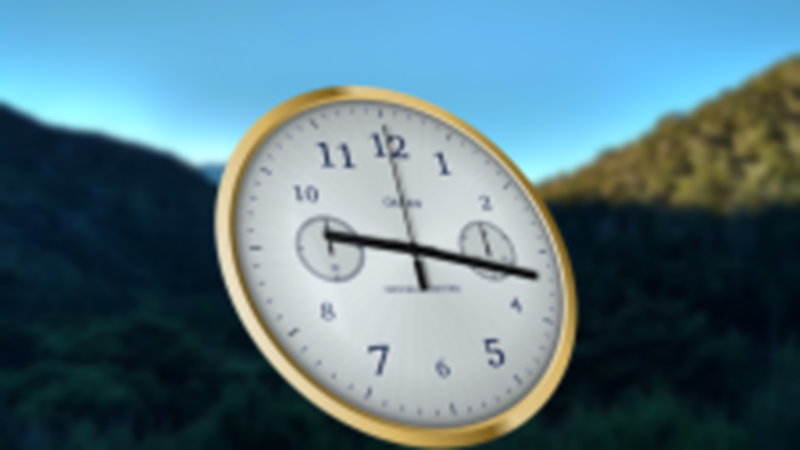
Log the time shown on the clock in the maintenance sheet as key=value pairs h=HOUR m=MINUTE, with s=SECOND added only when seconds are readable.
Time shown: h=9 m=17
